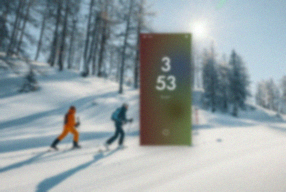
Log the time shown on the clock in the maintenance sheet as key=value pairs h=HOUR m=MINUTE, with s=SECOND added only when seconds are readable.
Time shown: h=3 m=53
